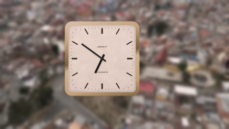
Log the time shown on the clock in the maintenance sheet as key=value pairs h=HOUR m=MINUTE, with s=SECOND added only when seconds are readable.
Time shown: h=6 m=51
